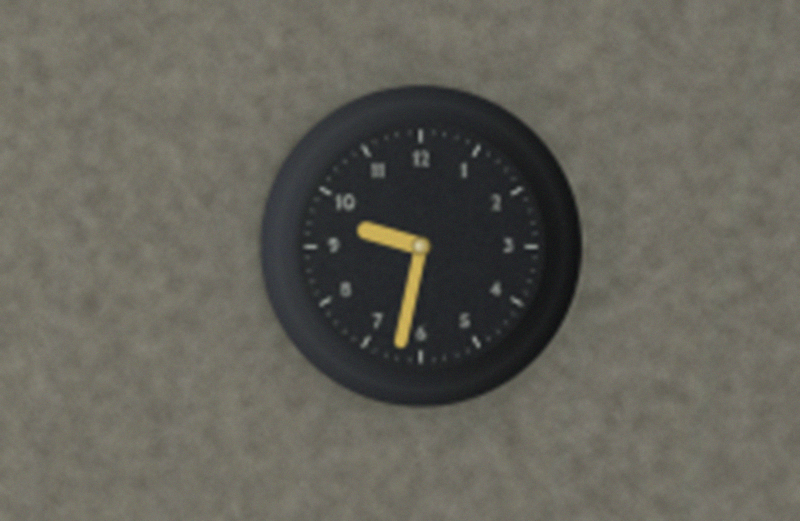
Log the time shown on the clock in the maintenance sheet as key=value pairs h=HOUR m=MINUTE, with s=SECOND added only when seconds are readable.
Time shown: h=9 m=32
